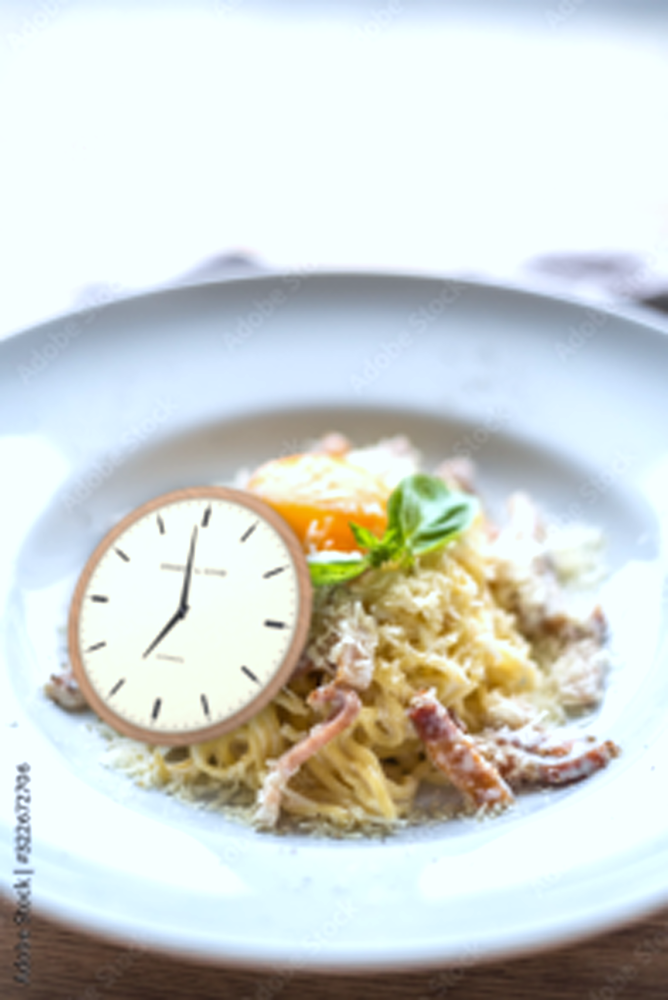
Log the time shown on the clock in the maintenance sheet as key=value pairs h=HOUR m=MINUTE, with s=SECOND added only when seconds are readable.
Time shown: h=6 m=59
